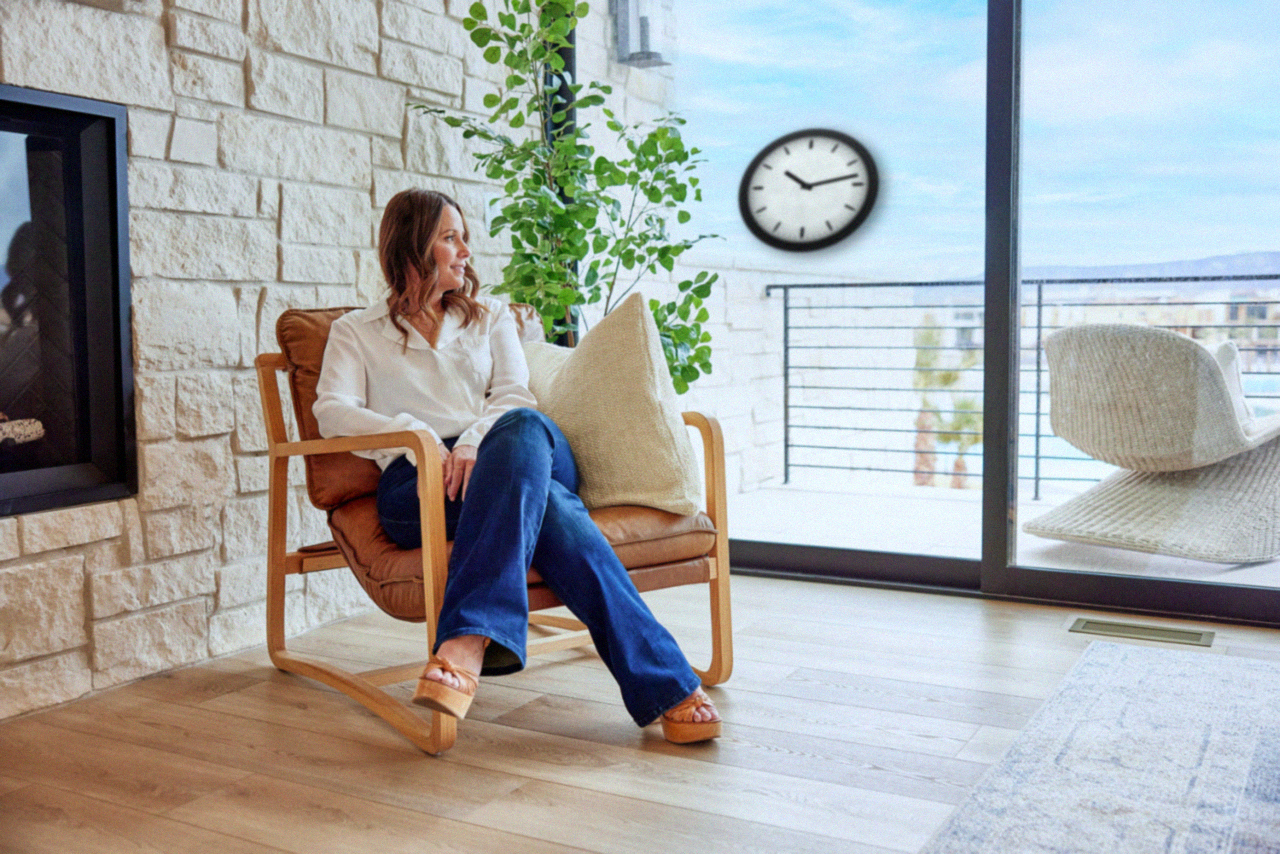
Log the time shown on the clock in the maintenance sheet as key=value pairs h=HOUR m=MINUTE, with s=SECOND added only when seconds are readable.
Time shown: h=10 m=13
